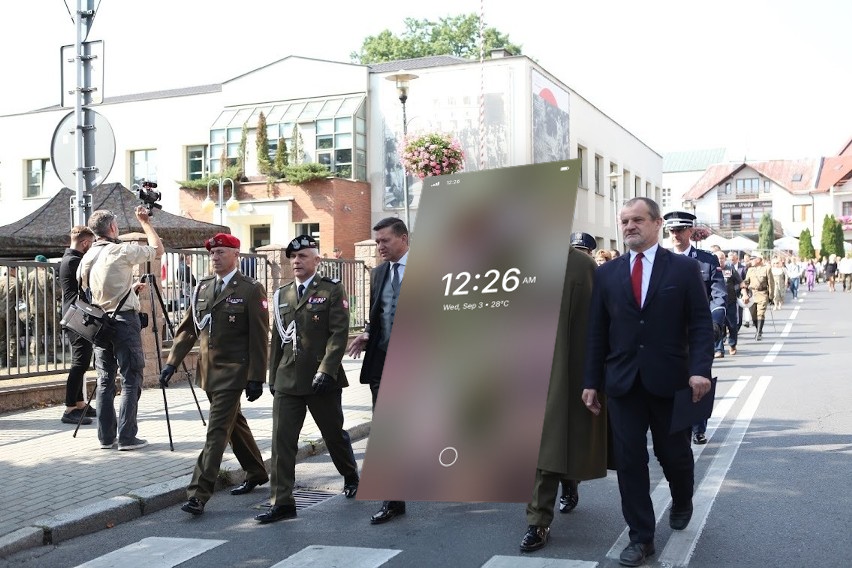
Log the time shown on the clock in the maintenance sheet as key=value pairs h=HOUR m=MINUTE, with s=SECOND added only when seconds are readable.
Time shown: h=12 m=26
